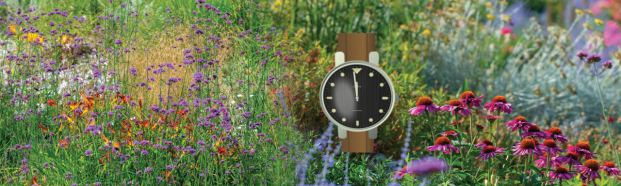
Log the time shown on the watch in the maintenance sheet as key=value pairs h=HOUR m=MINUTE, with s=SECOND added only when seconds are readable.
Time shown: h=11 m=59
